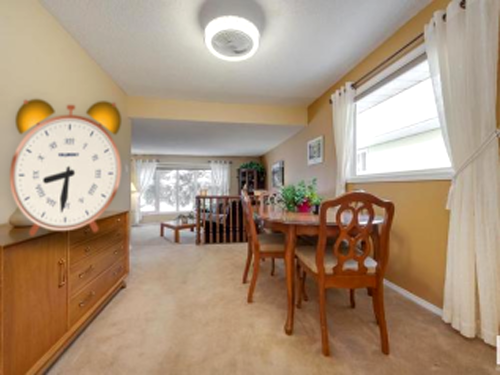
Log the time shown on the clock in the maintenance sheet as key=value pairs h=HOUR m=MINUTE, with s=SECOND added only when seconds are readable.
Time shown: h=8 m=31
